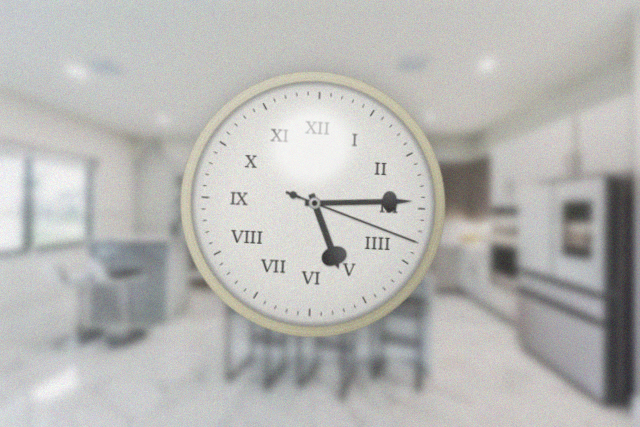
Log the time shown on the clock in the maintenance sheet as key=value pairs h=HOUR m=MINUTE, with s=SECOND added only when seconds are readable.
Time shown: h=5 m=14 s=18
